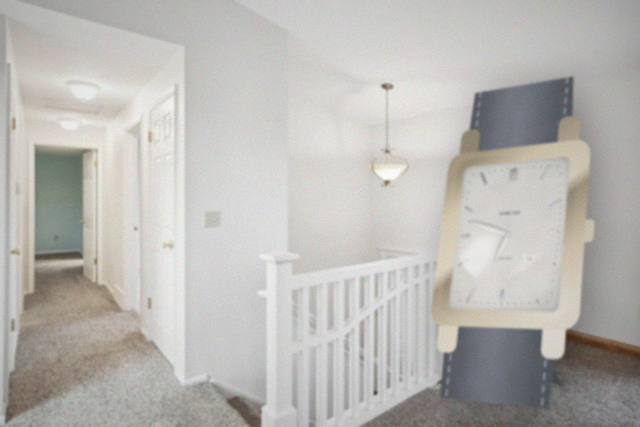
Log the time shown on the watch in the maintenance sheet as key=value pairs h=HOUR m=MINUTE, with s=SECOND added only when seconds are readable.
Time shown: h=6 m=48
